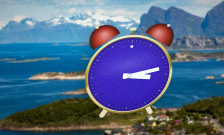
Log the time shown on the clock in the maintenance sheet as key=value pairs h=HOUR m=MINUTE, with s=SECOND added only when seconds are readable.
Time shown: h=3 m=13
